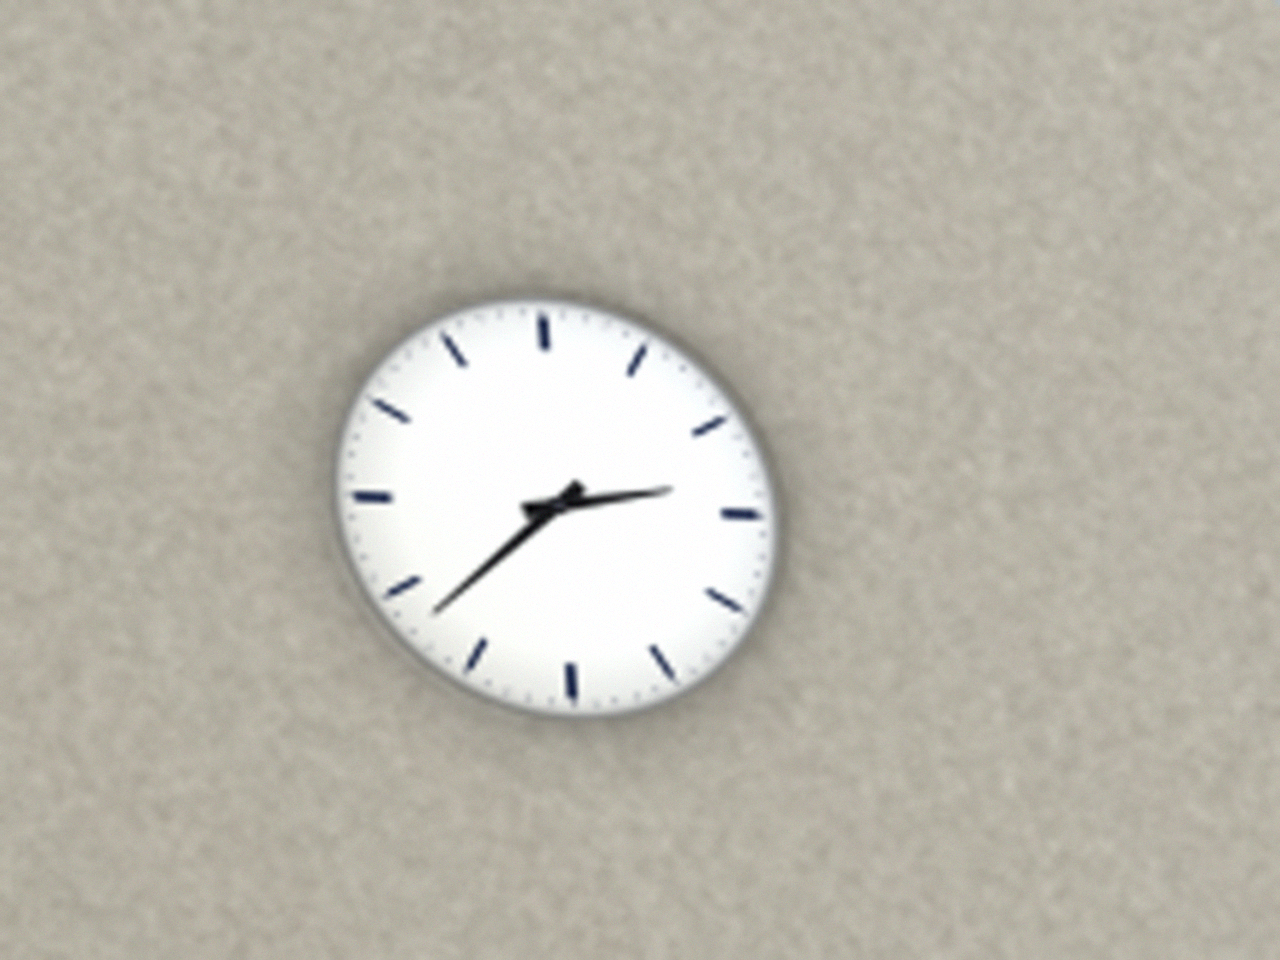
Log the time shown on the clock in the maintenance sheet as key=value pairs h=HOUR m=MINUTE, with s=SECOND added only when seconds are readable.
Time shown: h=2 m=38
